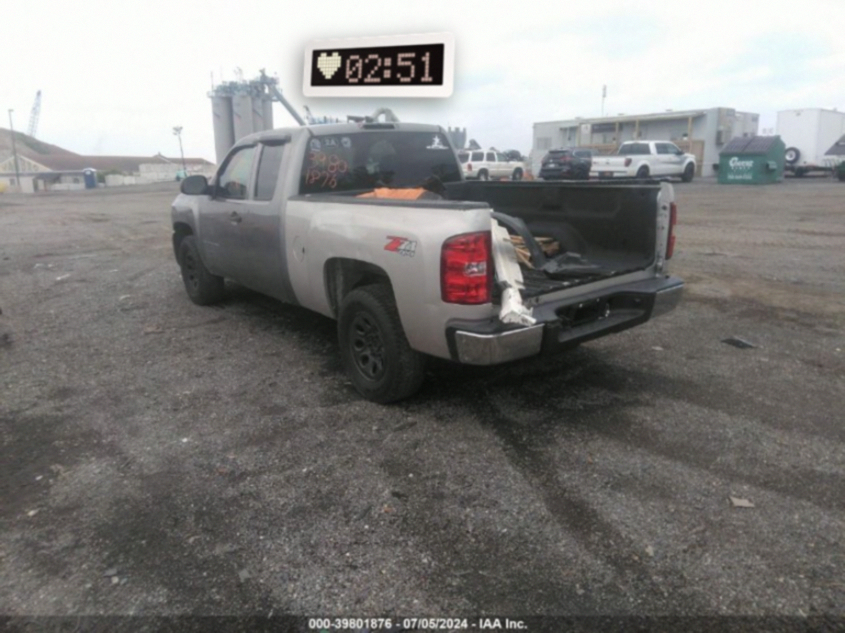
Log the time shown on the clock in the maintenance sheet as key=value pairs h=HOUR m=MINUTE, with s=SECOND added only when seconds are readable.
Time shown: h=2 m=51
